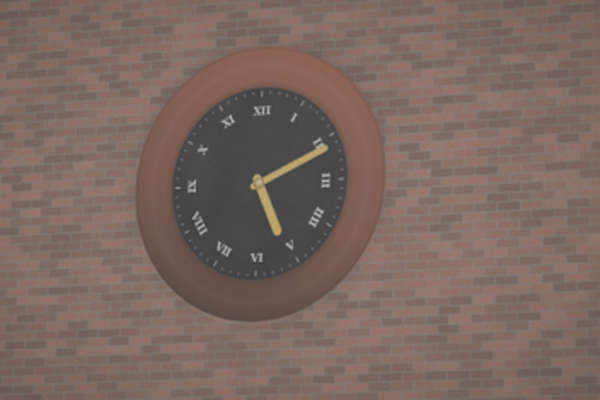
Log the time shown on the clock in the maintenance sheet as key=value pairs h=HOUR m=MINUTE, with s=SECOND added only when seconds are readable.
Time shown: h=5 m=11
